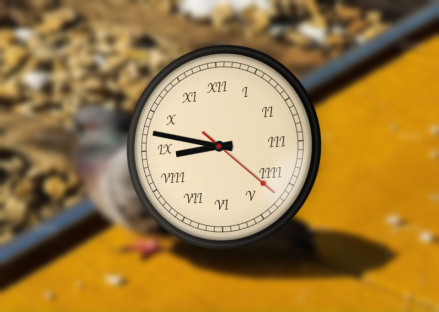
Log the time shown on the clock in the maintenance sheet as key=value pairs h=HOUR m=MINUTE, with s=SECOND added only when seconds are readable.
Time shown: h=8 m=47 s=22
